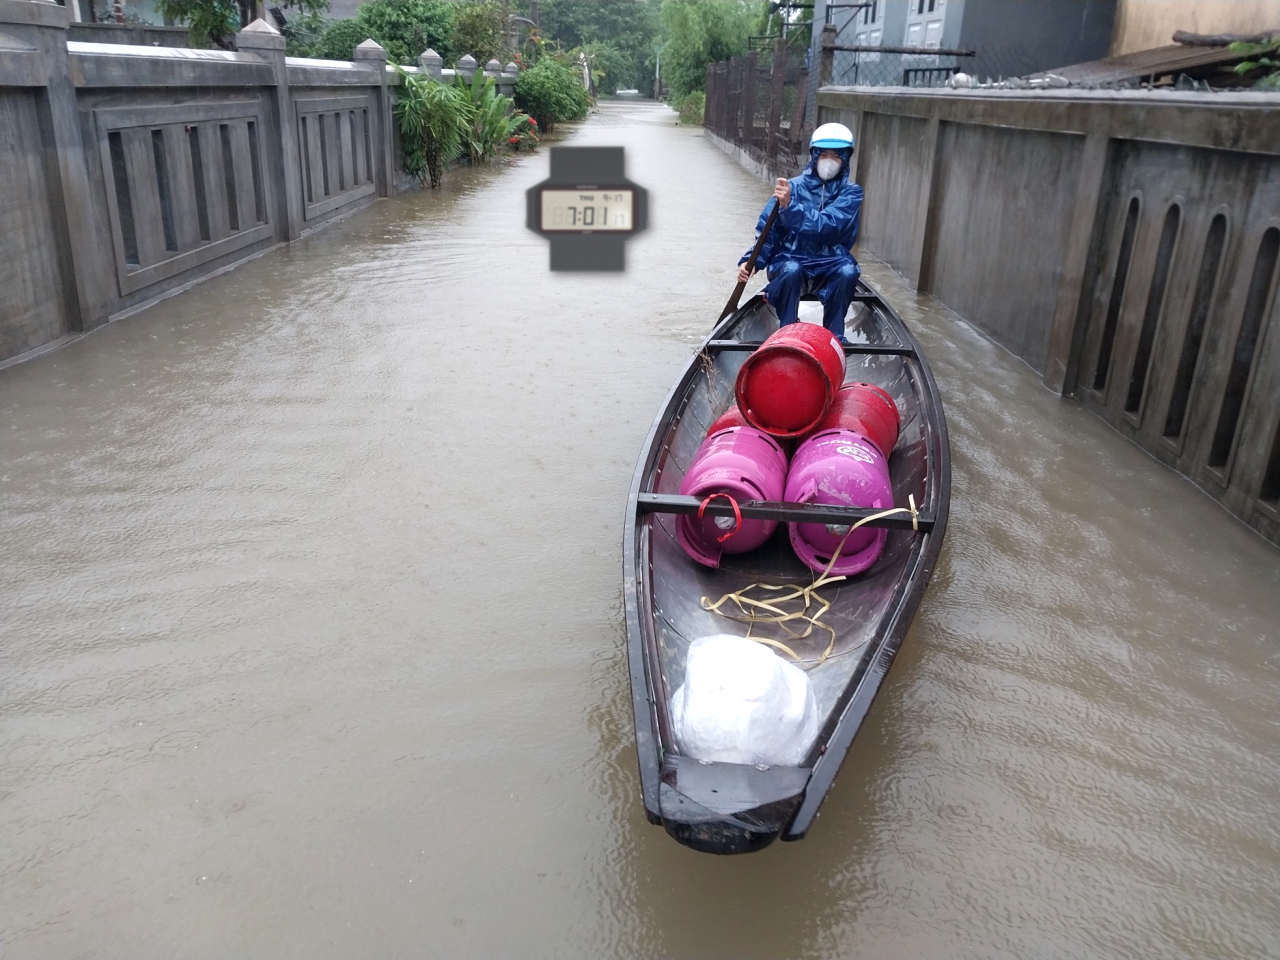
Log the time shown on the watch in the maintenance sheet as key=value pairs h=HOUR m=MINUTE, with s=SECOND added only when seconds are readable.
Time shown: h=7 m=1
